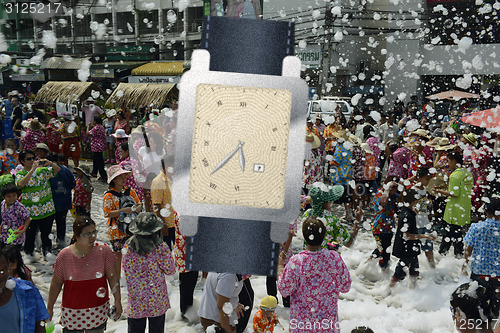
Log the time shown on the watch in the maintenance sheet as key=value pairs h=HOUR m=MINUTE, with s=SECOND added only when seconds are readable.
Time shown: h=5 m=37
